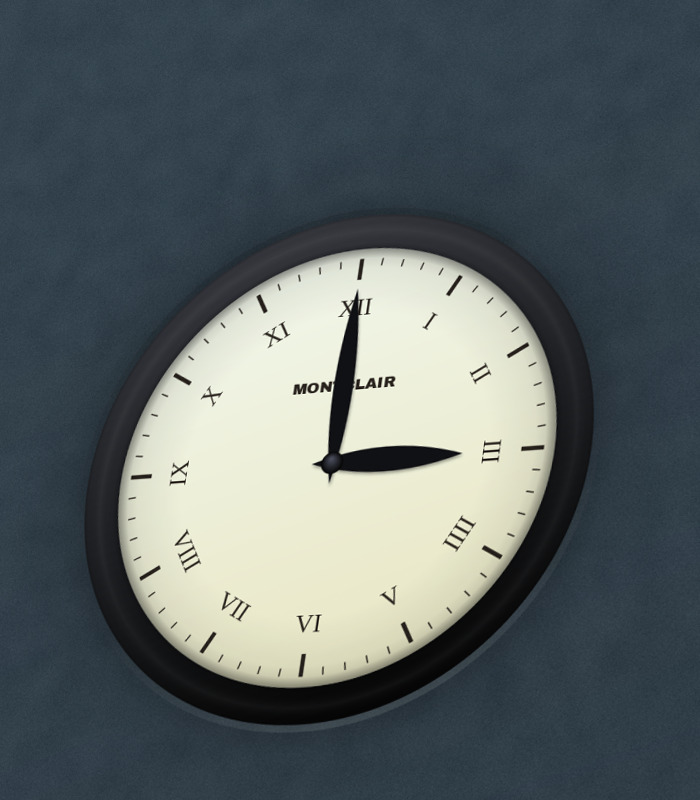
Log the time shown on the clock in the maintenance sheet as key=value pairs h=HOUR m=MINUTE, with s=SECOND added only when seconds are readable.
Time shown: h=3 m=0
